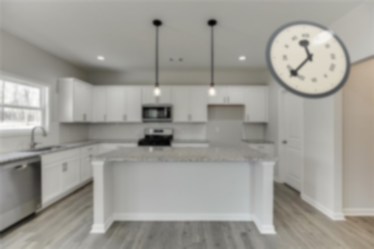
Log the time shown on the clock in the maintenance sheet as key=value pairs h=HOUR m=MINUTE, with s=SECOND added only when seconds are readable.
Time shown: h=11 m=38
